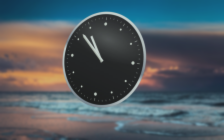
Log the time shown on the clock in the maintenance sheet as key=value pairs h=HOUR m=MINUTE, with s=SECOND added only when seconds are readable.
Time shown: h=10 m=52
